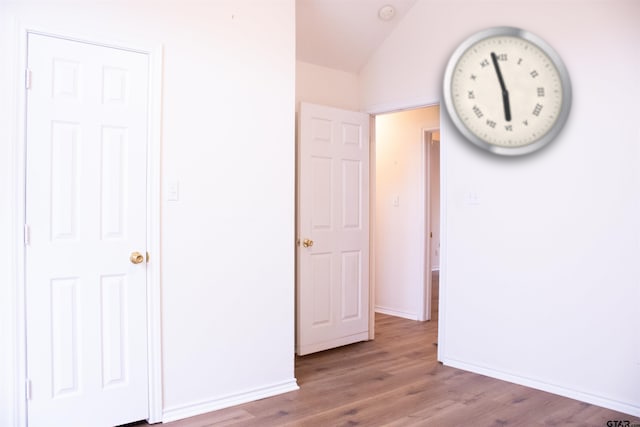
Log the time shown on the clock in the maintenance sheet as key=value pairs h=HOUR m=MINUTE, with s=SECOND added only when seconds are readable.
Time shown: h=5 m=58
